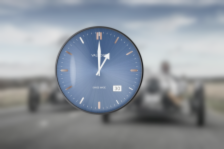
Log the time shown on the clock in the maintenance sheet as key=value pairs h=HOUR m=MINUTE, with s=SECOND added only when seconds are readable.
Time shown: h=1 m=0
